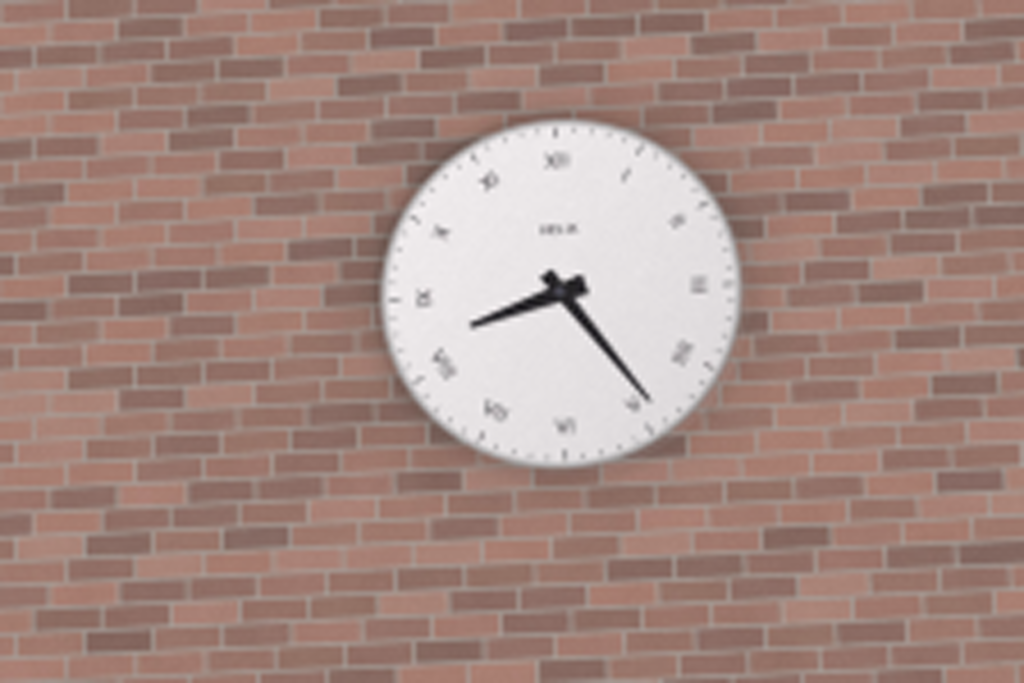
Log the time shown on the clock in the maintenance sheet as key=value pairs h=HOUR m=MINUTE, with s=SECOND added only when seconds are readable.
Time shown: h=8 m=24
